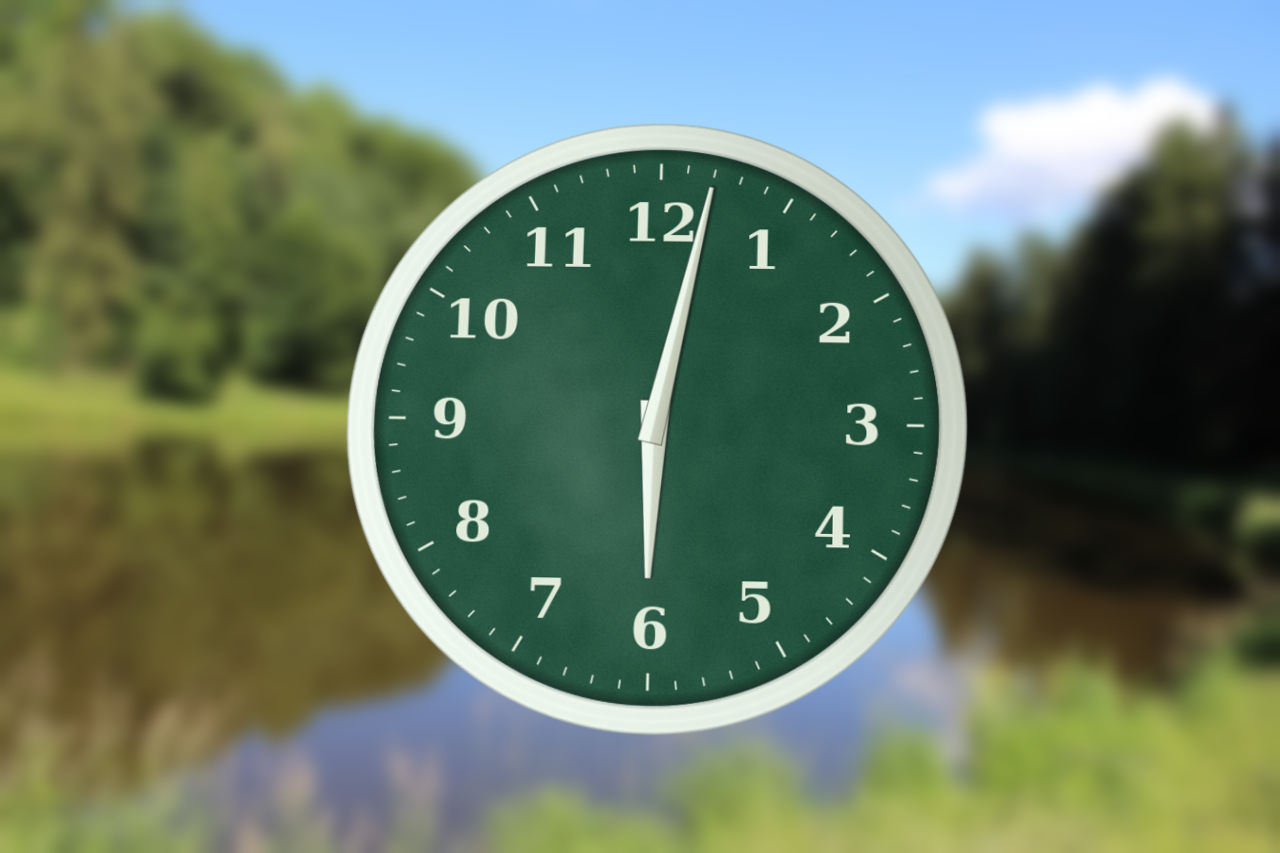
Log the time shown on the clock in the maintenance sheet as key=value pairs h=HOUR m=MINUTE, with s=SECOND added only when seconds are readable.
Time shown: h=6 m=2
